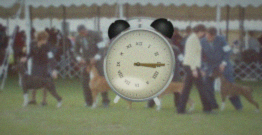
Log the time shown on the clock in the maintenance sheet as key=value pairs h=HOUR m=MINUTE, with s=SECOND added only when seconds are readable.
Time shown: h=3 m=15
